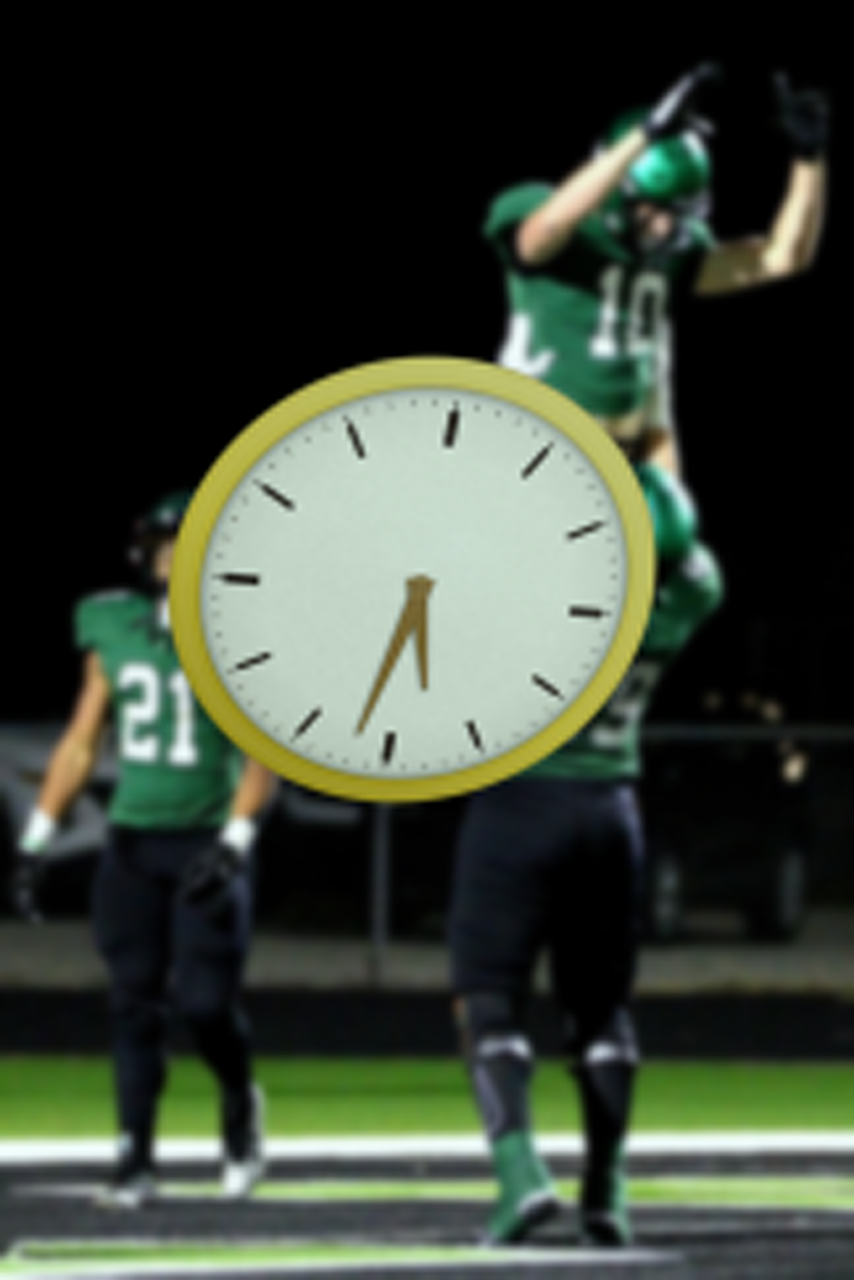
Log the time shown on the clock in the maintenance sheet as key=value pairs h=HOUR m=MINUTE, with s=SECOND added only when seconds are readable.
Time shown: h=5 m=32
